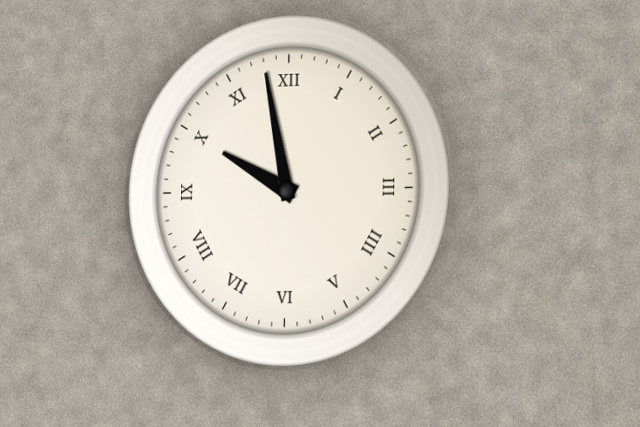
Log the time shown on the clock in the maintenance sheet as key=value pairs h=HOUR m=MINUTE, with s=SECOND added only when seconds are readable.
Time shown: h=9 m=58
